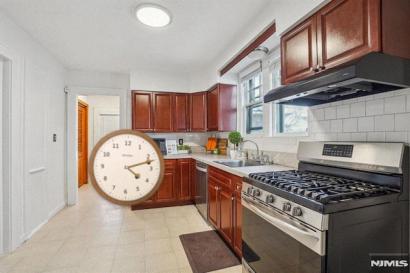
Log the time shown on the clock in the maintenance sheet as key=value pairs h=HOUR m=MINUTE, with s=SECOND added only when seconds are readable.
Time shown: h=4 m=12
